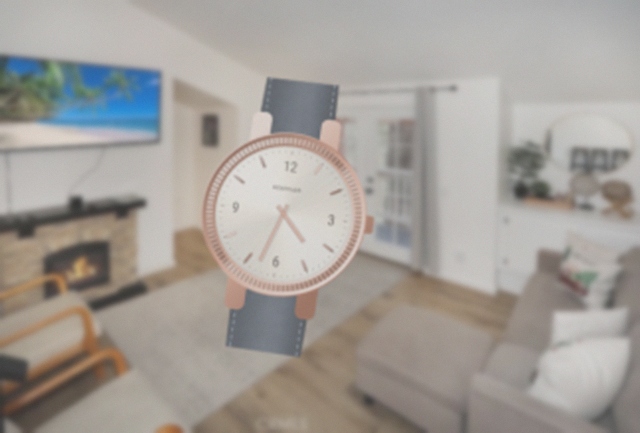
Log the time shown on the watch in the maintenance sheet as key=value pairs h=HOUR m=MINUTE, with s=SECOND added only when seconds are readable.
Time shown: h=4 m=33
